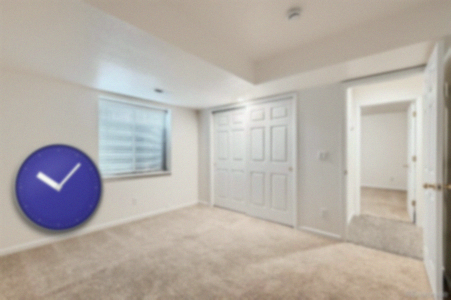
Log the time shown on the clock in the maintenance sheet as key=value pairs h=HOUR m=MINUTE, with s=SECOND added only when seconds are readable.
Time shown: h=10 m=7
